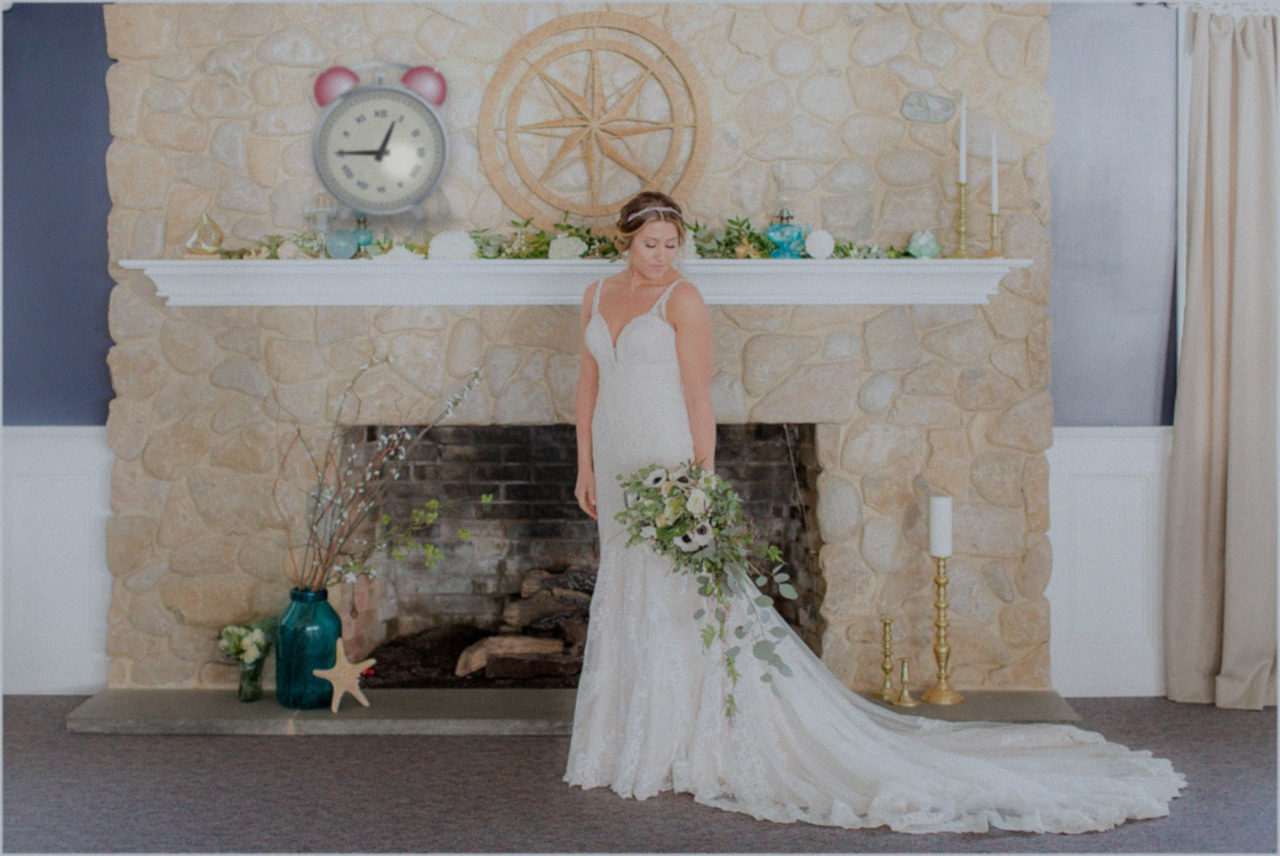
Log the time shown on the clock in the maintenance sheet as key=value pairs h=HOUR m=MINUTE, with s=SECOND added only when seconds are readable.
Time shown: h=12 m=45
